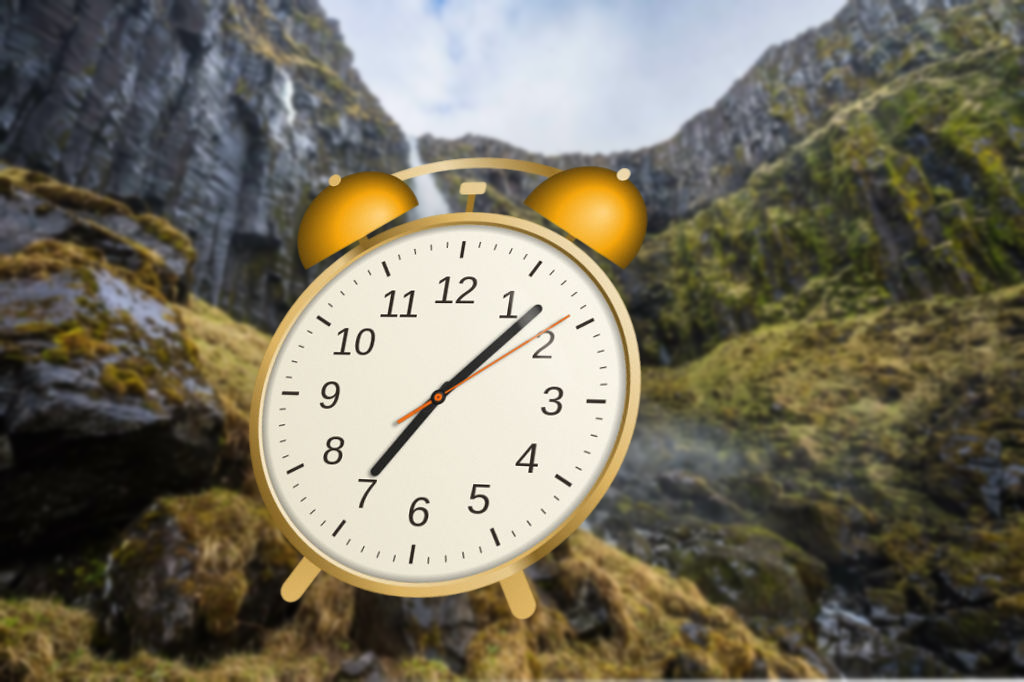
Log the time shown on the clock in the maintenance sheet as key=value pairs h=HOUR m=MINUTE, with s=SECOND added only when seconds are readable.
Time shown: h=7 m=7 s=9
